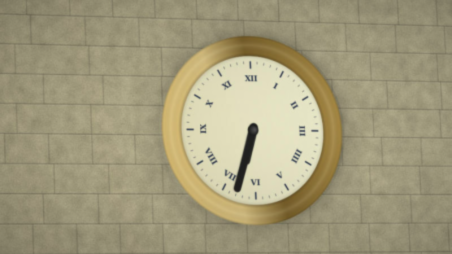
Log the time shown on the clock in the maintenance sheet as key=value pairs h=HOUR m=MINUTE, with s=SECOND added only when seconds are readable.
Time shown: h=6 m=33
